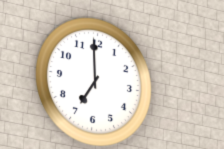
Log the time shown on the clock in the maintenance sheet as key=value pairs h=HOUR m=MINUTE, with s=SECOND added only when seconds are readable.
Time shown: h=6 m=59
